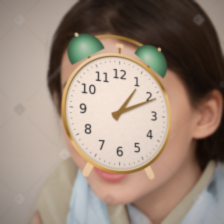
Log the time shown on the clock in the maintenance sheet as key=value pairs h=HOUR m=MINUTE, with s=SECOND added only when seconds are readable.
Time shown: h=1 m=11
